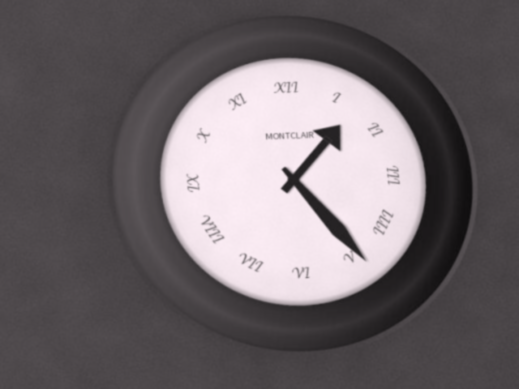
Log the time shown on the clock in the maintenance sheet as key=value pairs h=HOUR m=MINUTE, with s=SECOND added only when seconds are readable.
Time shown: h=1 m=24
